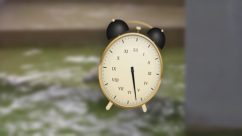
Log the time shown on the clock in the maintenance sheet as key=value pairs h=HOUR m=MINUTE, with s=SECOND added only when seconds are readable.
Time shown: h=5 m=27
